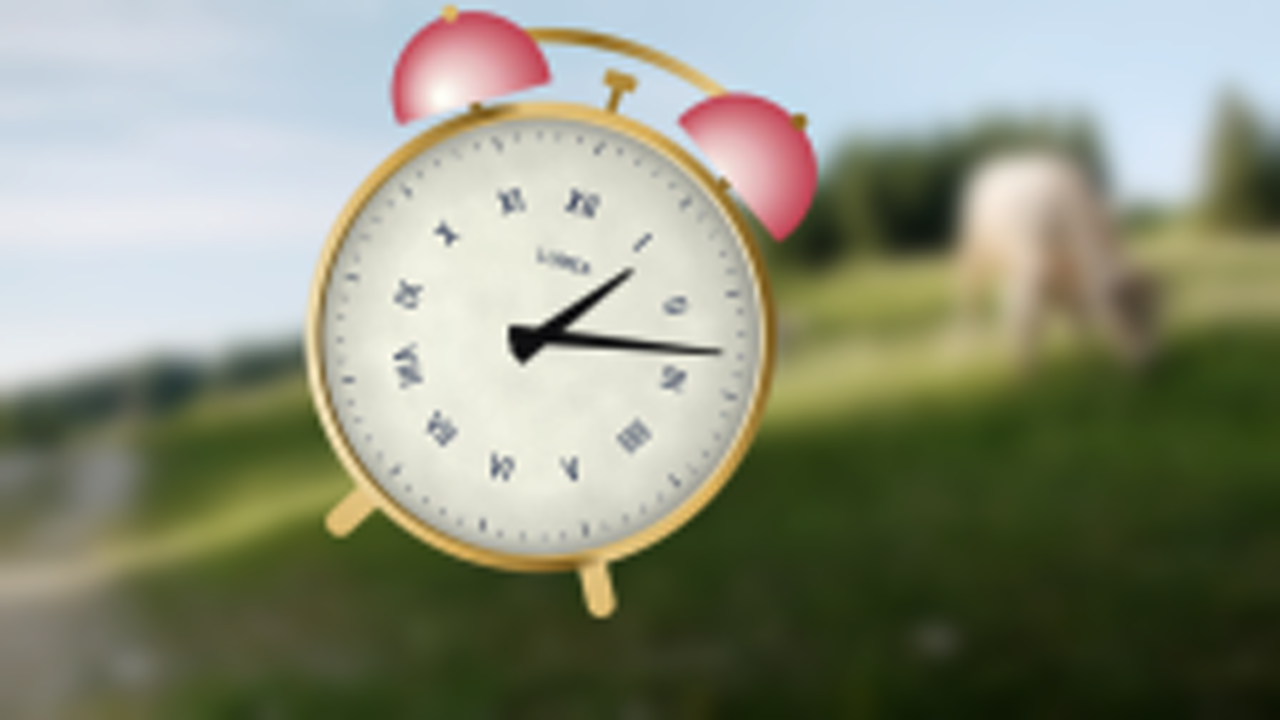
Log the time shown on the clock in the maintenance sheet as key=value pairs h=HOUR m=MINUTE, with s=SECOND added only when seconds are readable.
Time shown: h=1 m=13
